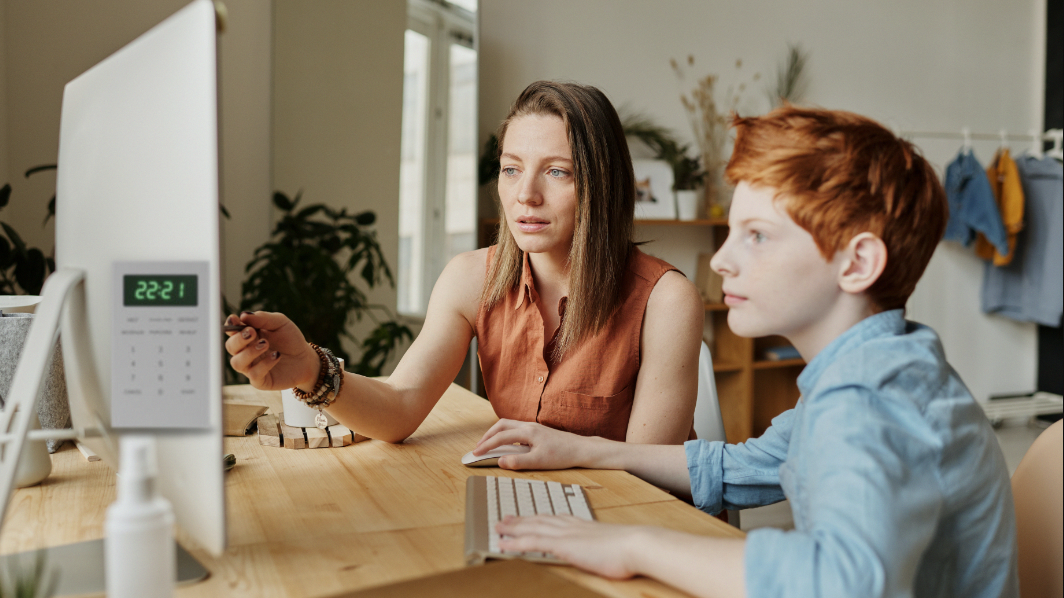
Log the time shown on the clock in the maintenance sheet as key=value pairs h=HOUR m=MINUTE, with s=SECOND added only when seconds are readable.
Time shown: h=22 m=21
